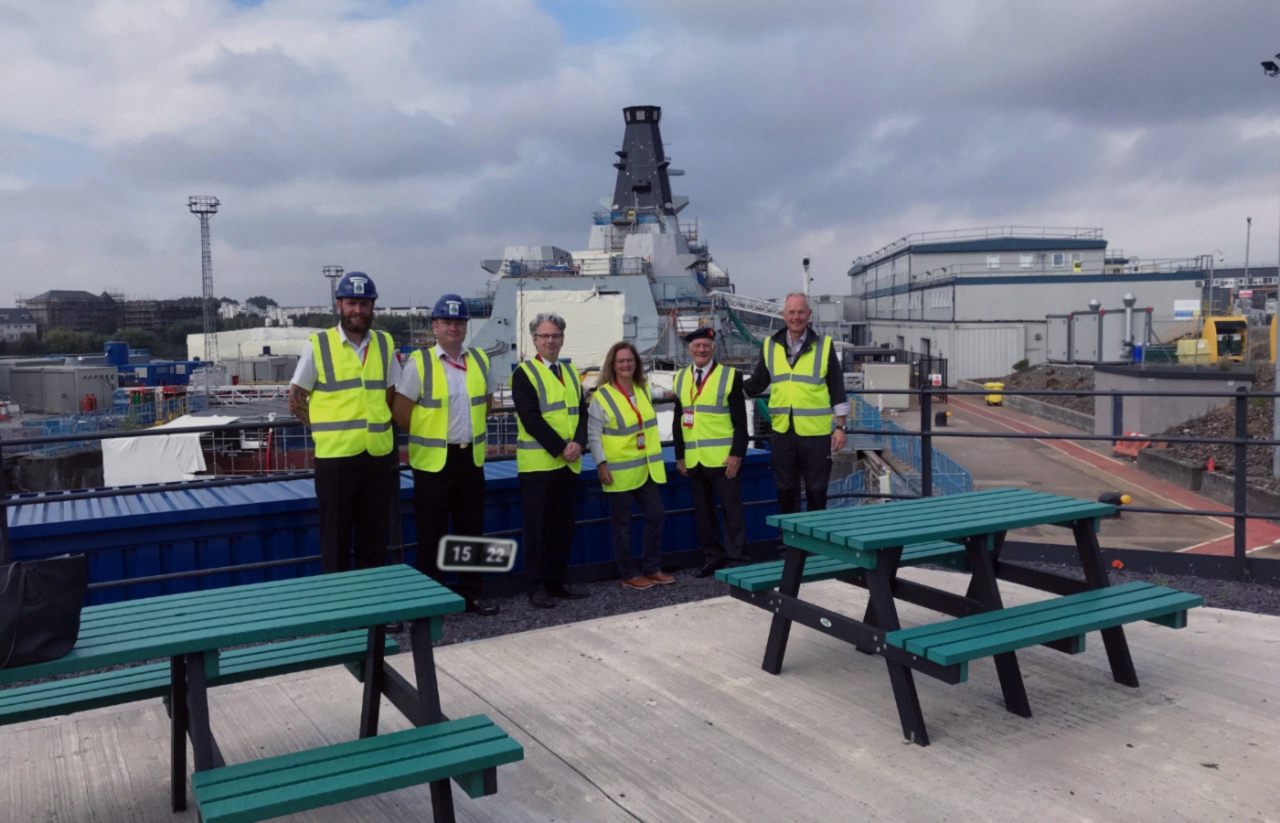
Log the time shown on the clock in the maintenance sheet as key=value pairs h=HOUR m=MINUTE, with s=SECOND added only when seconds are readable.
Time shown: h=15 m=22
